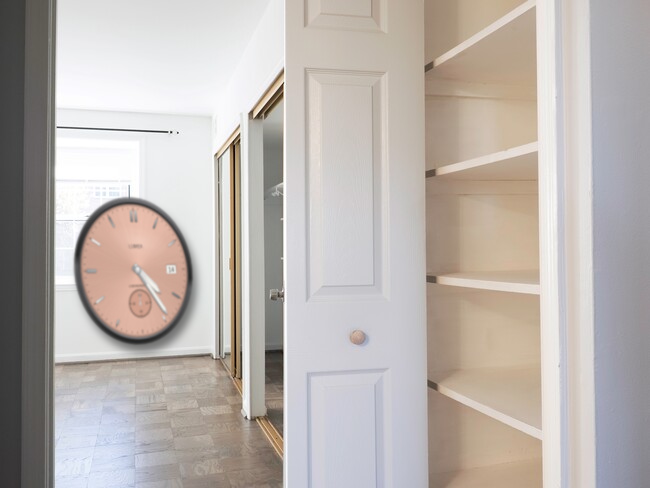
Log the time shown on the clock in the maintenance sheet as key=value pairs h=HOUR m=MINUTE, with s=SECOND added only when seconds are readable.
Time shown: h=4 m=24
